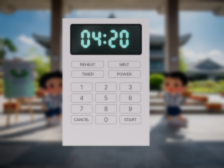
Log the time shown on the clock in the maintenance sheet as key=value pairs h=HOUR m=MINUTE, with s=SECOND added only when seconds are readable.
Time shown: h=4 m=20
